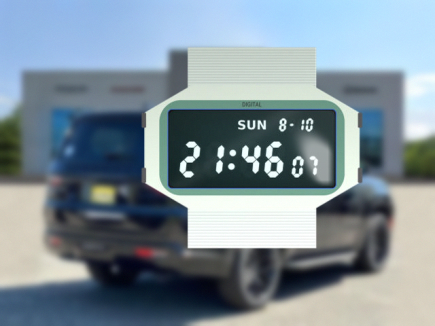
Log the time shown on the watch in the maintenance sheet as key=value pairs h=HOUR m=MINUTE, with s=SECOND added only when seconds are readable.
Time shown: h=21 m=46 s=7
